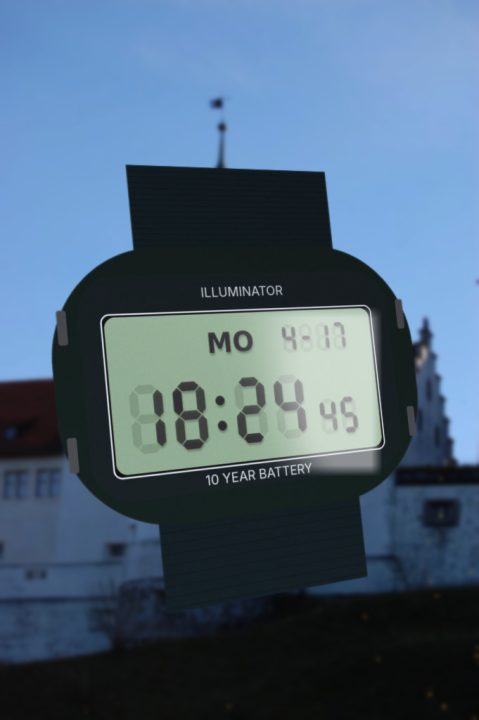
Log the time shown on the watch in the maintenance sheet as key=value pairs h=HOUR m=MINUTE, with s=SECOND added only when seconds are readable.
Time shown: h=18 m=24 s=45
